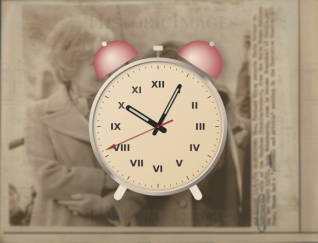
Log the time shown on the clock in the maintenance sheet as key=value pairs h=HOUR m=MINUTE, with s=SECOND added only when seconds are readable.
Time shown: h=10 m=4 s=41
